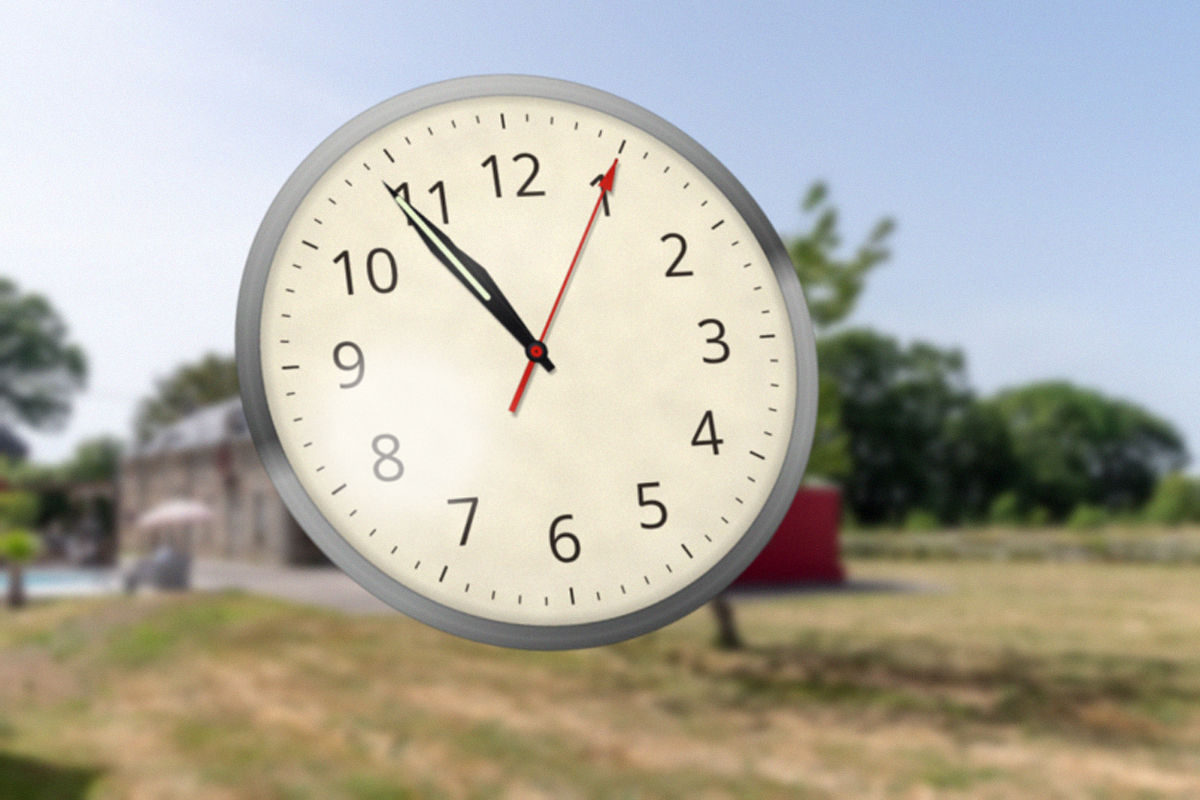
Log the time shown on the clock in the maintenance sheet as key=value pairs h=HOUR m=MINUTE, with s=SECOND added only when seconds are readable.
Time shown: h=10 m=54 s=5
